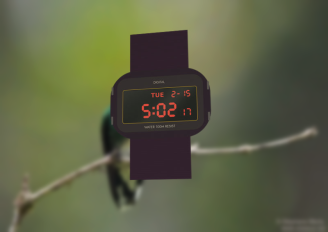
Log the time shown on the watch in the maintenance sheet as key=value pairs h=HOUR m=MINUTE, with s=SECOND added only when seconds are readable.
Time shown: h=5 m=2 s=17
